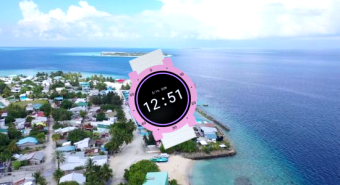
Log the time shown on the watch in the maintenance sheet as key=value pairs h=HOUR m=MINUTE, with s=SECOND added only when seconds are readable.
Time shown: h=12 m=51
